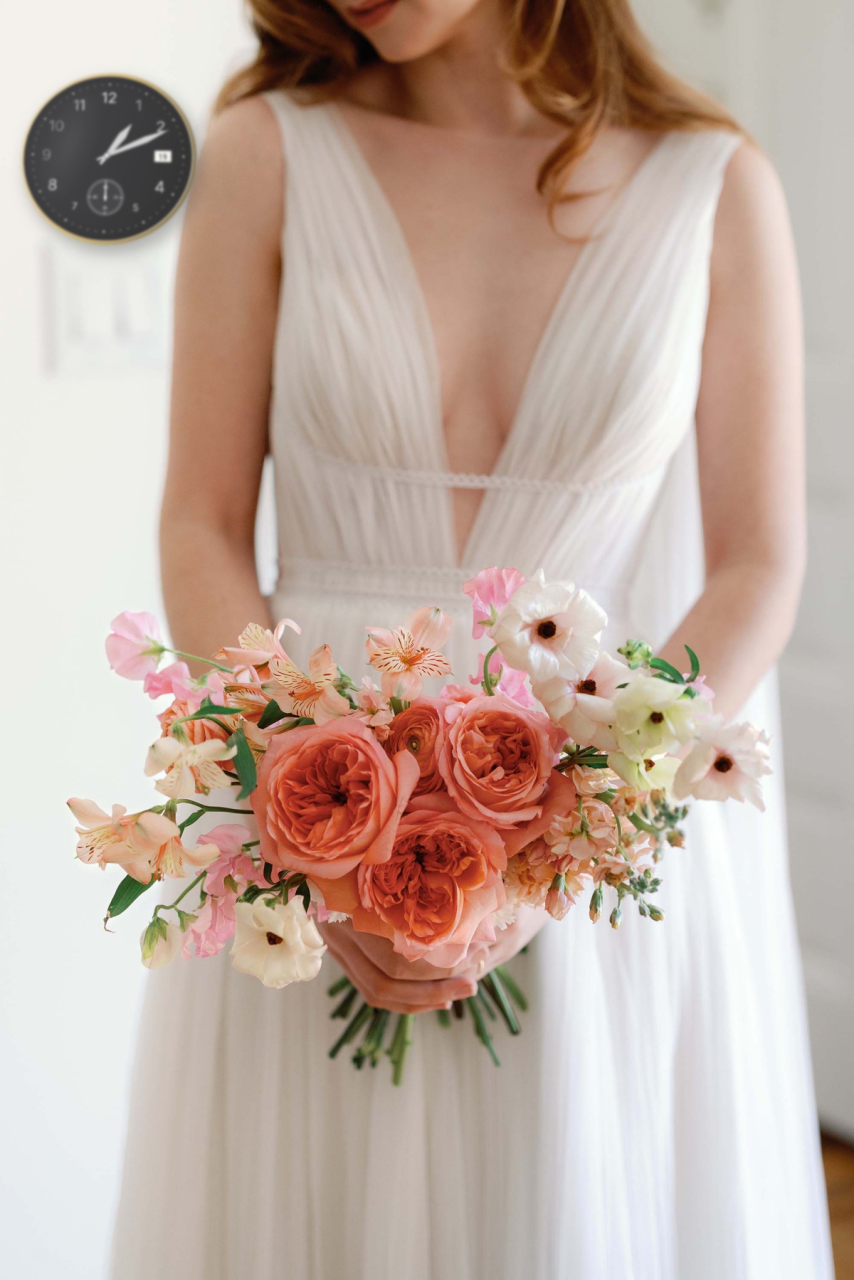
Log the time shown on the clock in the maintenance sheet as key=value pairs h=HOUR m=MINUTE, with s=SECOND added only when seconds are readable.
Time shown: h=1 m=11
